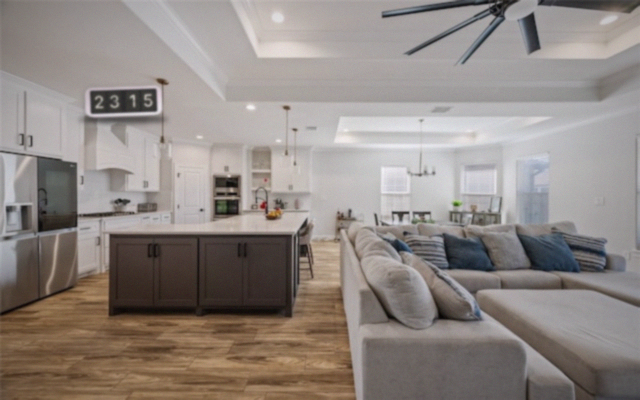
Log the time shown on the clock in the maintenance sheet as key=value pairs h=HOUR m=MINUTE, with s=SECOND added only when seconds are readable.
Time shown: h=23 m=15
